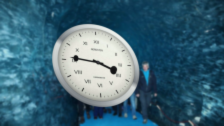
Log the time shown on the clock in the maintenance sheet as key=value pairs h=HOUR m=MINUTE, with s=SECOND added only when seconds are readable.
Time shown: h=3 m=46
